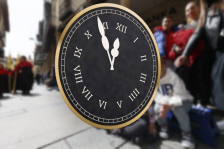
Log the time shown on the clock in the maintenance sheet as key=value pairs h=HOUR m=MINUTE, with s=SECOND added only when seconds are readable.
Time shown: h=11 m=54
